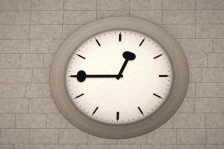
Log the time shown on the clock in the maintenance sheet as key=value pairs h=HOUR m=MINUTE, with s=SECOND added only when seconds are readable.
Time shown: h=12 m=45
